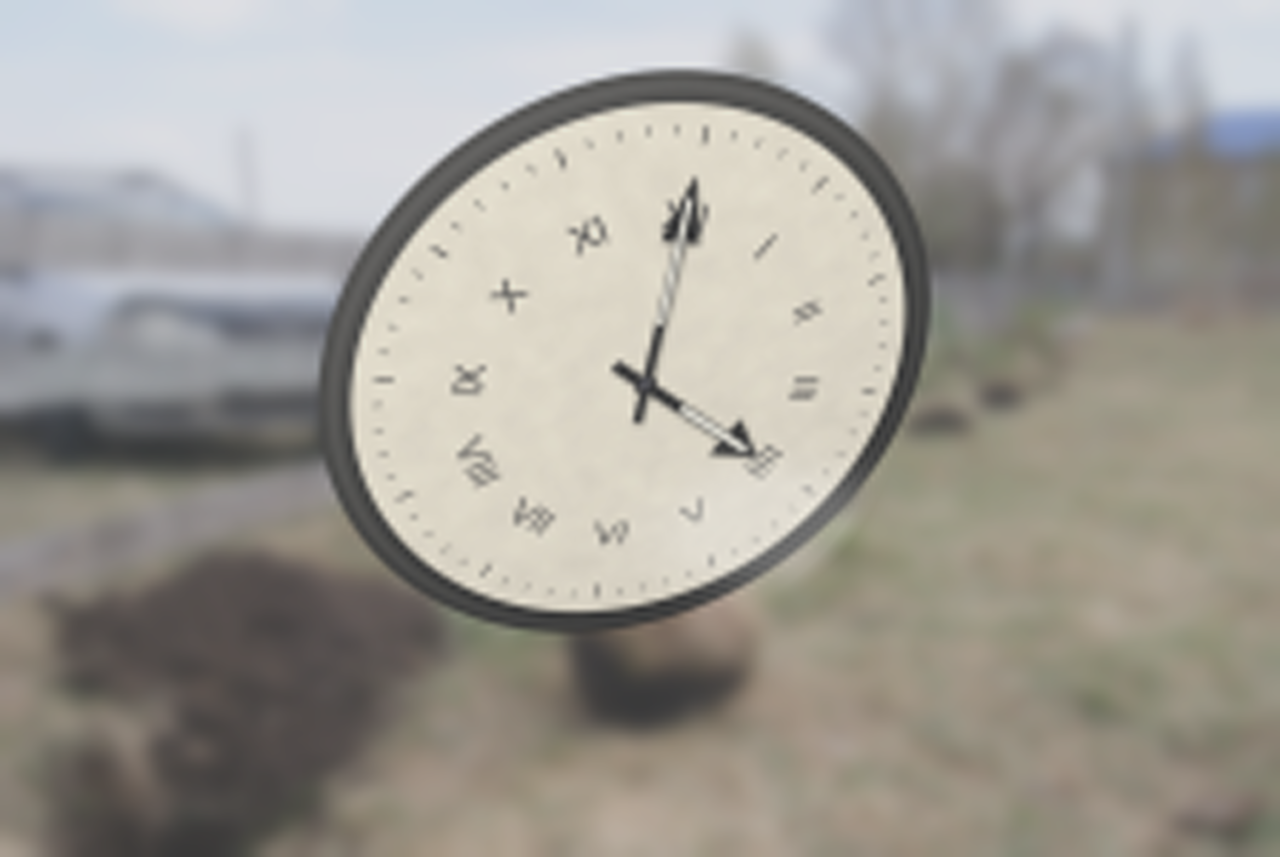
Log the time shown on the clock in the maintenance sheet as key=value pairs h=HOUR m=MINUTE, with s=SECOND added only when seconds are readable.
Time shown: h=4 m=0
